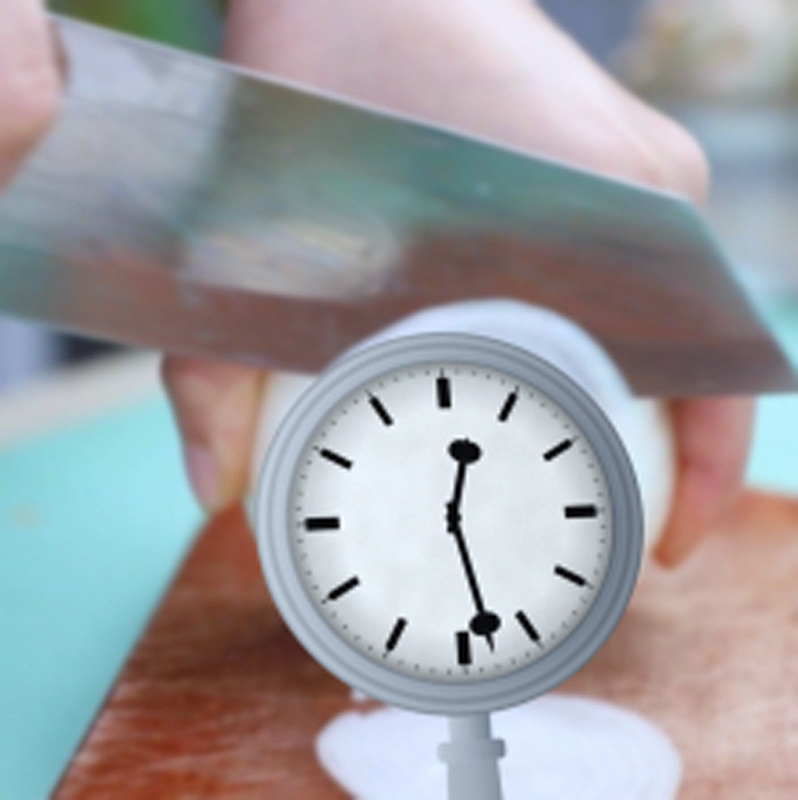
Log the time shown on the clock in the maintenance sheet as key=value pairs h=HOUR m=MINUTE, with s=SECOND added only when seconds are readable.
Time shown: h=12 m=28
